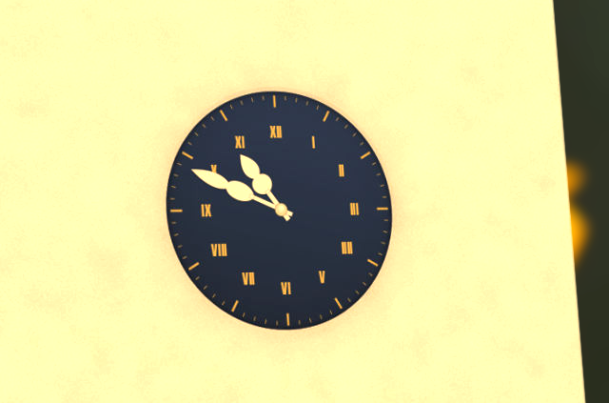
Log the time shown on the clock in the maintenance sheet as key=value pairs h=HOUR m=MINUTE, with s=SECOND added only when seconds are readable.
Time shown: h=10 m=49
